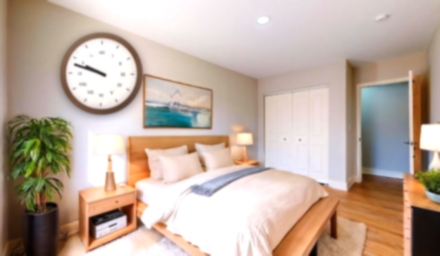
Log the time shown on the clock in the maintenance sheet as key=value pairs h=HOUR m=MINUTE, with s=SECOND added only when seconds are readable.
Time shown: h=9 m=48
